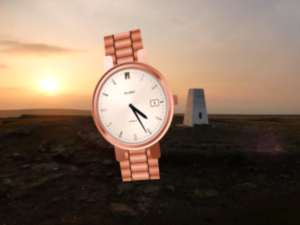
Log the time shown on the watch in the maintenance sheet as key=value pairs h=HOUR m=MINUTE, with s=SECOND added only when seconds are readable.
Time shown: h=4 m=26
